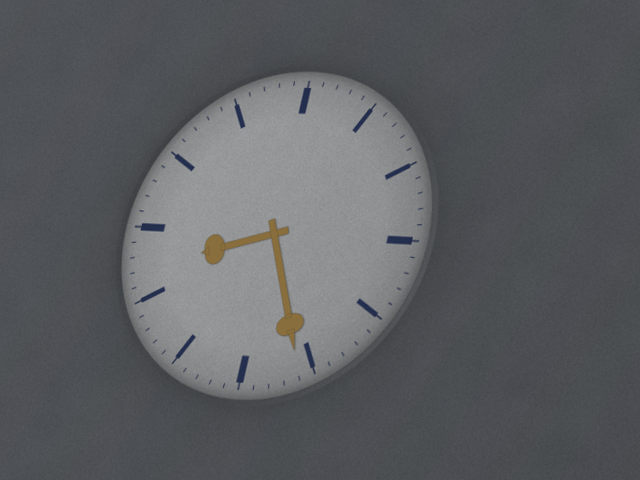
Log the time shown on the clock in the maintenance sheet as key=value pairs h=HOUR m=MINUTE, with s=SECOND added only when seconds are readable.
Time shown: h=8 m=26
